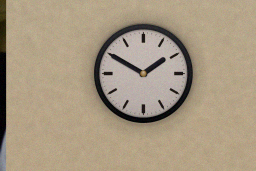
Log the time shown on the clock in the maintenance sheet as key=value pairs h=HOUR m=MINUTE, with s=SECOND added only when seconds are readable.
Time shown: h=1 m=50
